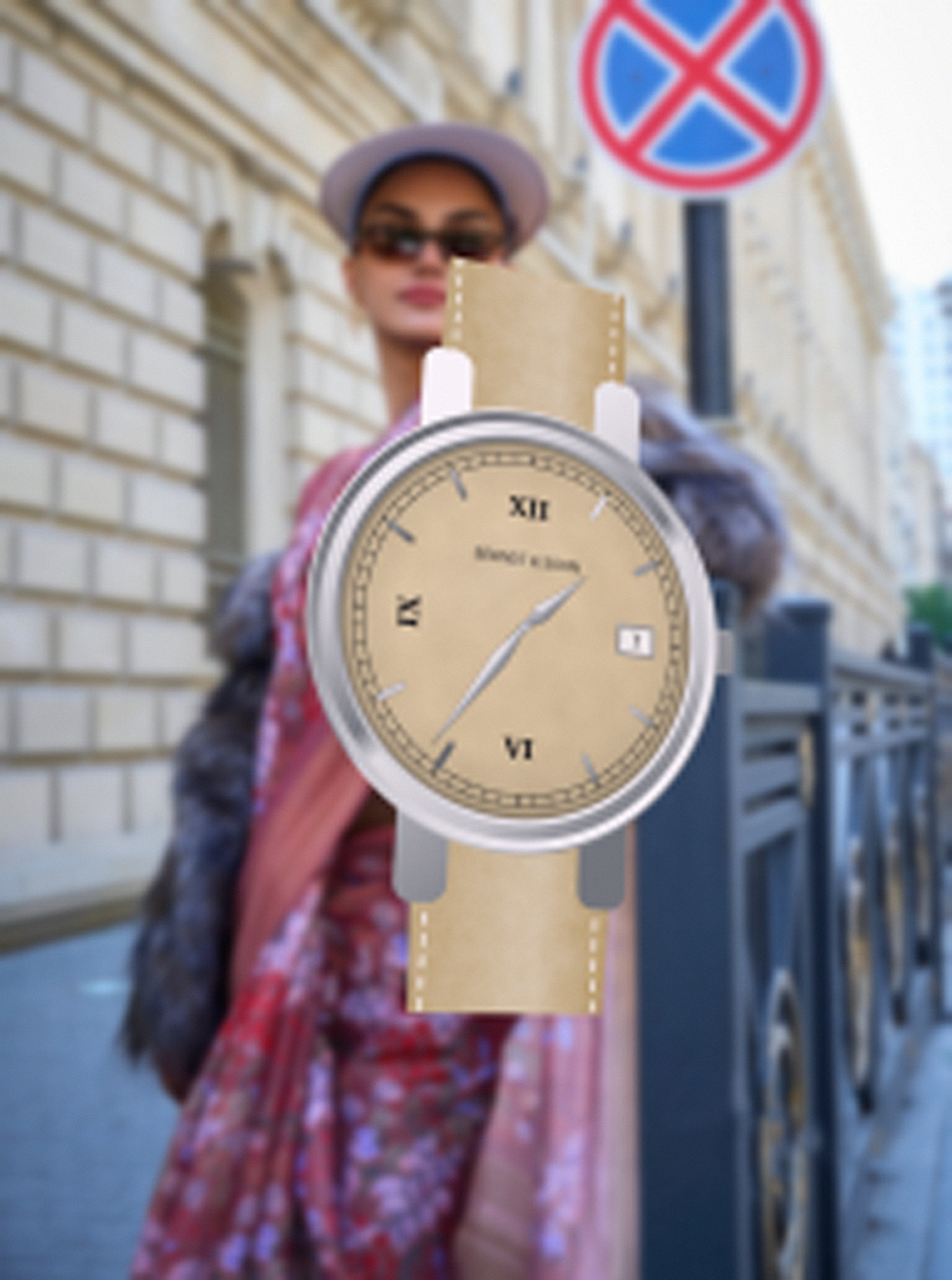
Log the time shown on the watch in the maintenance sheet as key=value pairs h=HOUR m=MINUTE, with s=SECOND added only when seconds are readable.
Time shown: h=1 m=36
